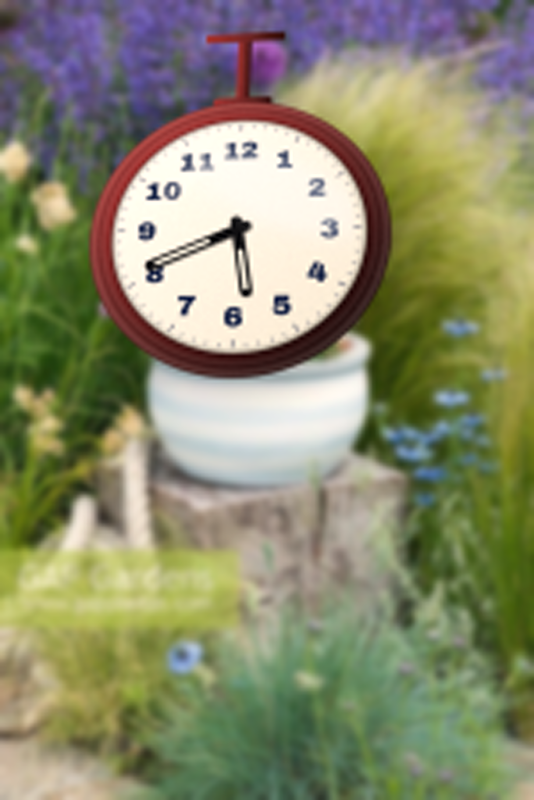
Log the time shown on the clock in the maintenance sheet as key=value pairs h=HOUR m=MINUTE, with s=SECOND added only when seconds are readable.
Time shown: h=5 m=41
